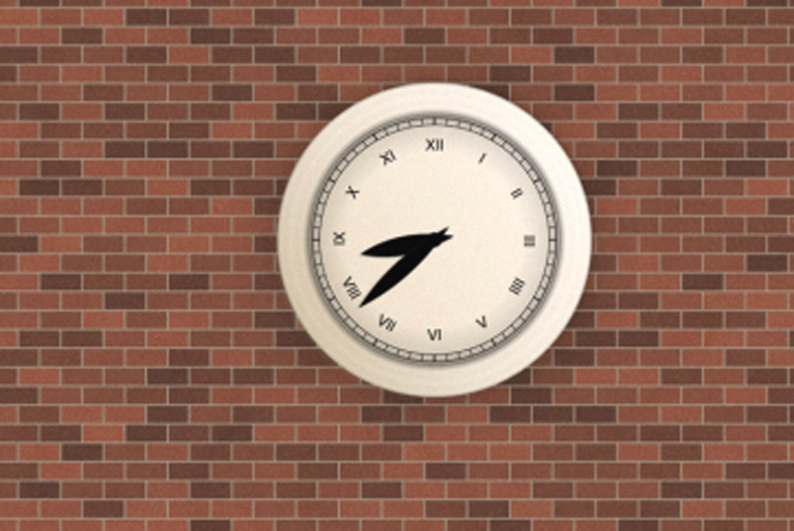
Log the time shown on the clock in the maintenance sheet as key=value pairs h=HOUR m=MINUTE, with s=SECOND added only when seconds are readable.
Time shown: h=8 m=38
